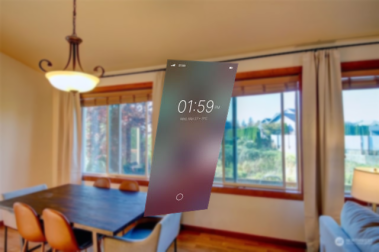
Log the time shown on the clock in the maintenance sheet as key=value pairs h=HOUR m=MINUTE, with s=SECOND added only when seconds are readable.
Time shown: h=1 m=59
